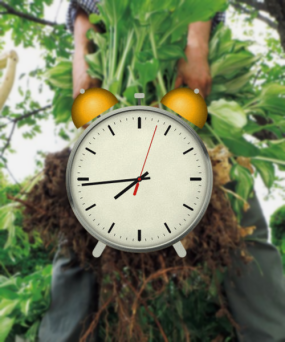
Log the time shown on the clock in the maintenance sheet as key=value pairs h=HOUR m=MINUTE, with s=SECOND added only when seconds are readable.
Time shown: h=7 m=44 s=3
